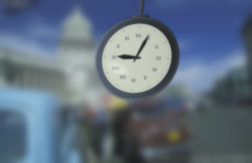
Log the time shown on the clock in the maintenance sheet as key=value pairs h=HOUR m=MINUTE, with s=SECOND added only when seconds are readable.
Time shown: h=9 m=4
